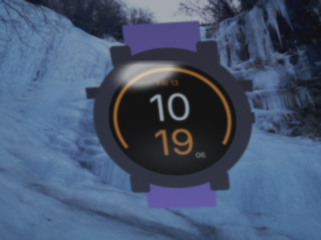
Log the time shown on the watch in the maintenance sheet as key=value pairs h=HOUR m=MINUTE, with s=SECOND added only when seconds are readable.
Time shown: h=10 m=19
